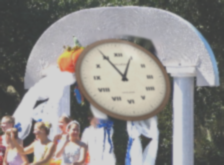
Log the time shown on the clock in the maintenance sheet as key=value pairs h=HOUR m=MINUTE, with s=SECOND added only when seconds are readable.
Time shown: h=12 m=55
